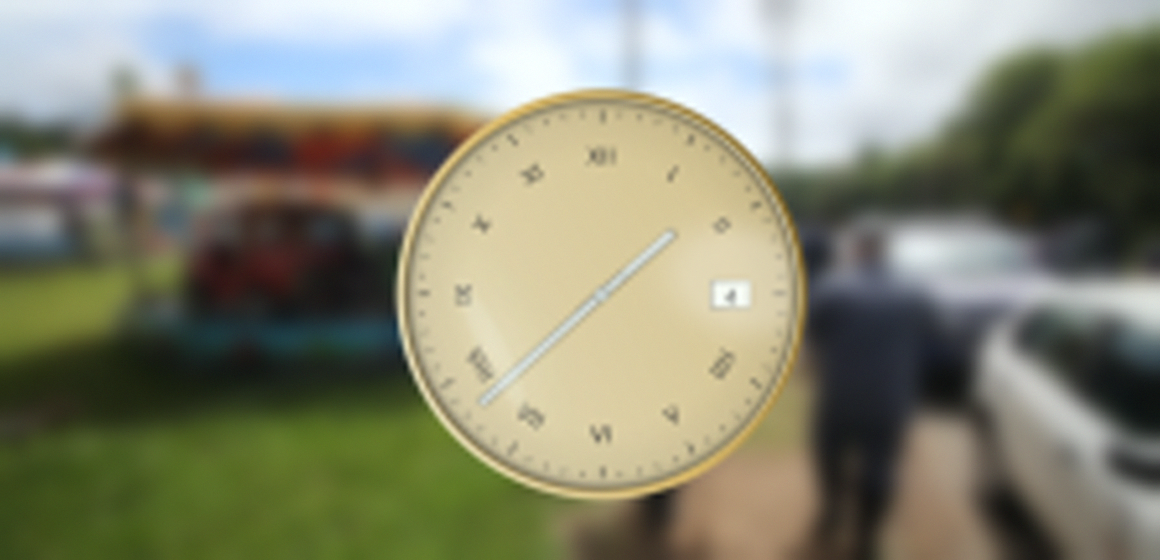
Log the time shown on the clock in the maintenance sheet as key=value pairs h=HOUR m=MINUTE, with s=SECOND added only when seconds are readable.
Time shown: h=1 m=38
